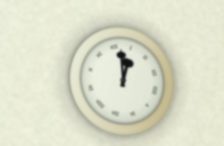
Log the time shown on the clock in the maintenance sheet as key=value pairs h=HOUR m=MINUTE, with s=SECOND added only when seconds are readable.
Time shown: h=1 m=2
